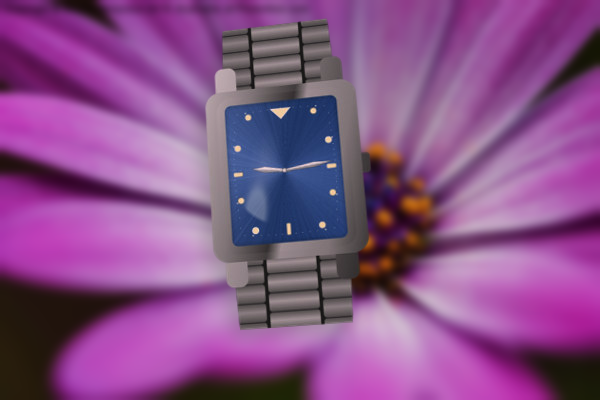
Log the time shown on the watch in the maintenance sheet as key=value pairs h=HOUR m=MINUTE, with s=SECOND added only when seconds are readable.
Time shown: h=9 m=14
